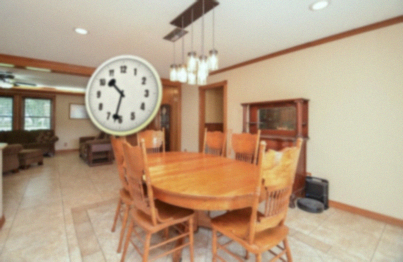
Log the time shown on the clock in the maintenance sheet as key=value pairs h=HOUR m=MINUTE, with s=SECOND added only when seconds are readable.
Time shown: h=10 m=32
